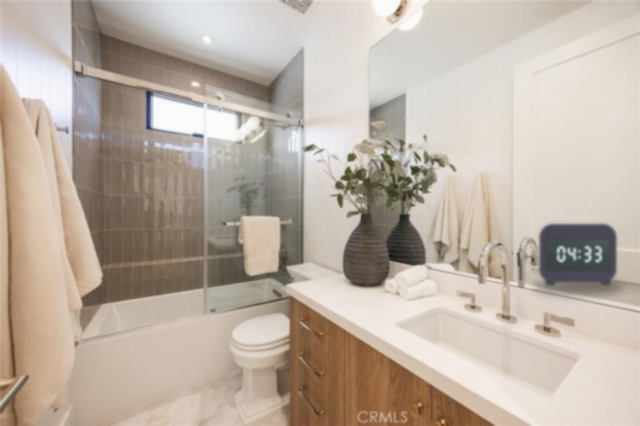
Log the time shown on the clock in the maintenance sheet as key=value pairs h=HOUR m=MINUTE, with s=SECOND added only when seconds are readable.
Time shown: h=4 m=33
